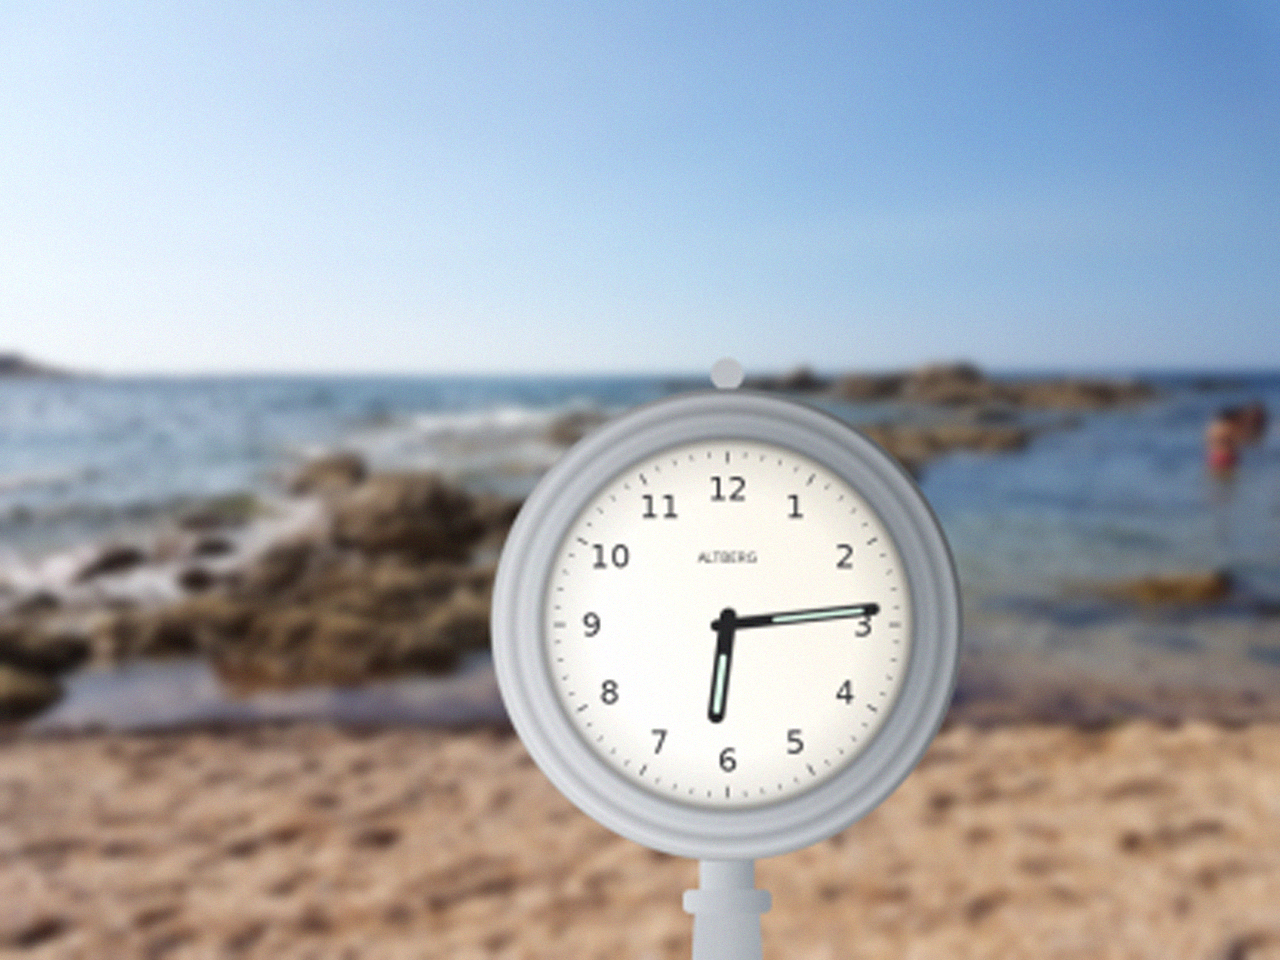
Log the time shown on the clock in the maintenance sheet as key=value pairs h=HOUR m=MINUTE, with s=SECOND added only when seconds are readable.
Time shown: h=6 m=14
